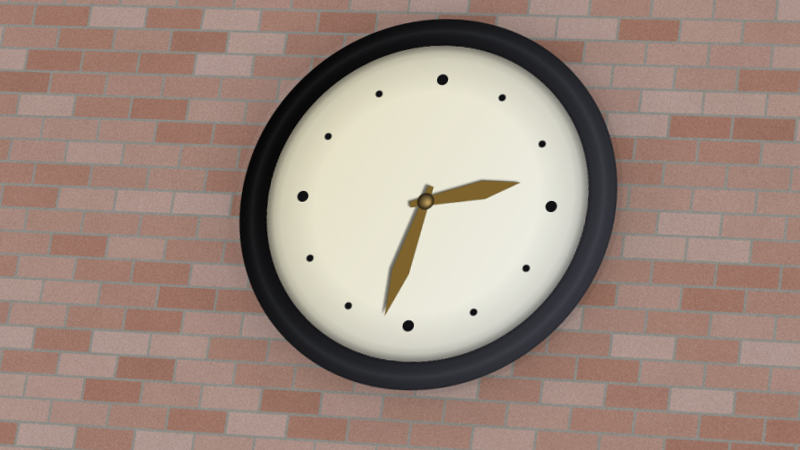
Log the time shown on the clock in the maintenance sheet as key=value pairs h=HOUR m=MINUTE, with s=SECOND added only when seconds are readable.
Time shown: h=2 m=32
